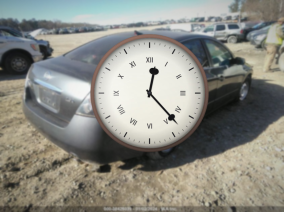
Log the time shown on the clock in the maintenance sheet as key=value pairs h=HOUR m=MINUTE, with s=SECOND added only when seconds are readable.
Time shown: h=12 m=23
